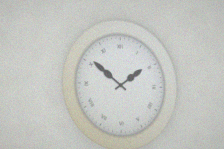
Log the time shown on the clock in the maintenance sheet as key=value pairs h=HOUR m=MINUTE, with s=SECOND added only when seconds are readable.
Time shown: h=1 m=51
